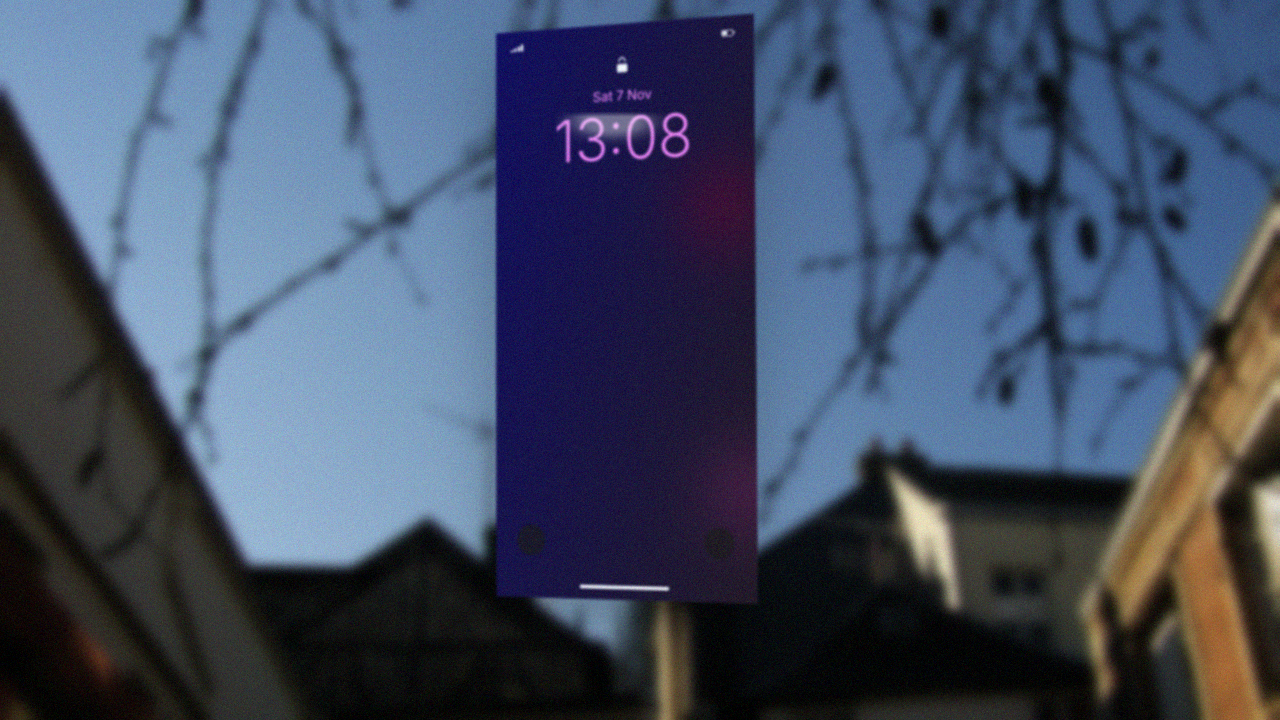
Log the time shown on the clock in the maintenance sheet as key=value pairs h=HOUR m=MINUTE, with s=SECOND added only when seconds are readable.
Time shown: h=13 m=8
